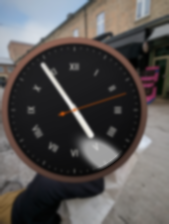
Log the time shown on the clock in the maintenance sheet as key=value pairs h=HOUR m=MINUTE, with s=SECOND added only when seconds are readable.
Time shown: h=4 m=54 s=12
